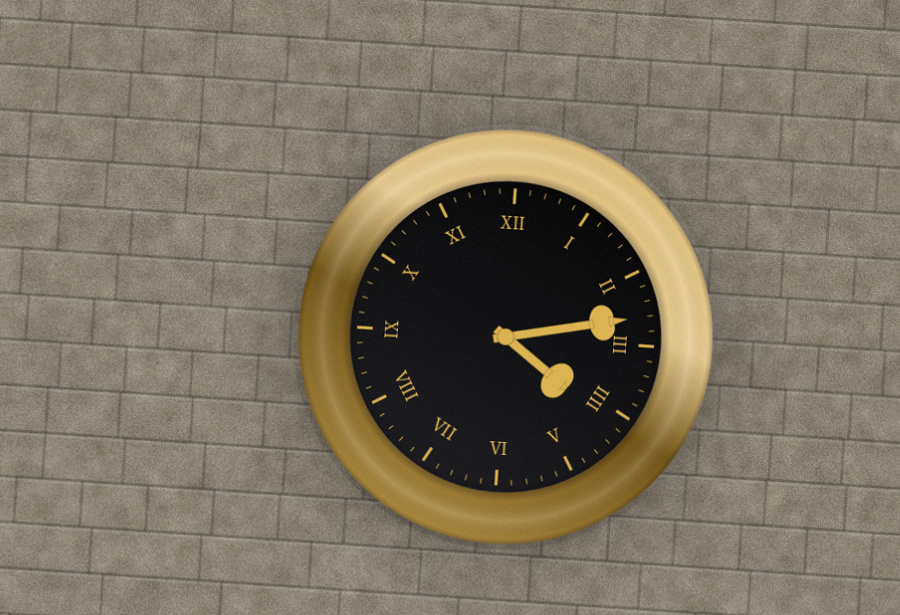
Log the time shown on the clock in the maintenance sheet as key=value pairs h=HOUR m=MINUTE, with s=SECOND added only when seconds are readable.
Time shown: h=4 m=13
